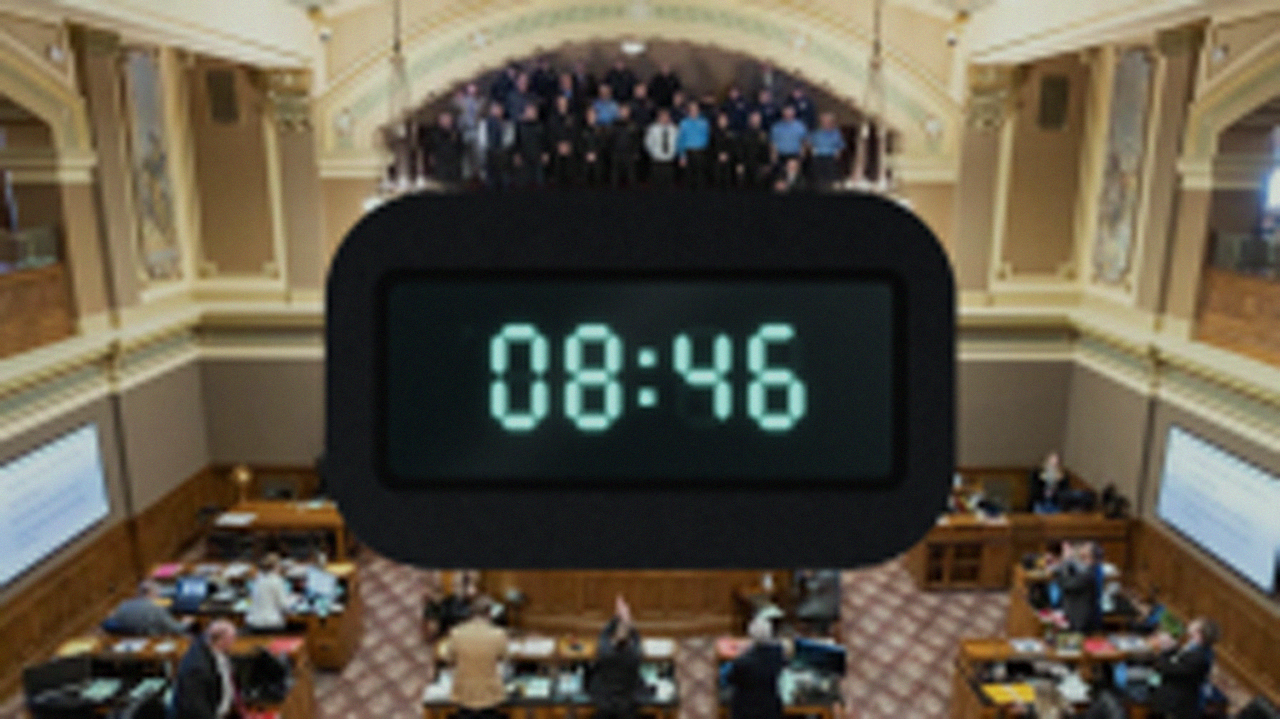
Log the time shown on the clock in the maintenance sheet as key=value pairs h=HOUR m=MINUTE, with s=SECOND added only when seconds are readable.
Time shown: h=8 m=46
